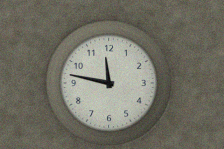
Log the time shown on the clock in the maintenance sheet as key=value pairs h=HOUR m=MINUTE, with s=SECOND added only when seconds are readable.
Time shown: h=11 m=47
